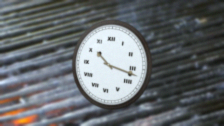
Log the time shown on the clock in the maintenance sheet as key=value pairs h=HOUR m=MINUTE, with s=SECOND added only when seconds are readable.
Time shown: h=10 m=17
